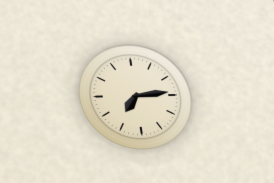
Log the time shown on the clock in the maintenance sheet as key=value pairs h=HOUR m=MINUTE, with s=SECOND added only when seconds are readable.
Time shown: h=7 m=14
